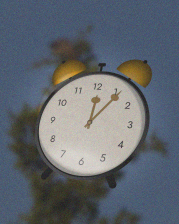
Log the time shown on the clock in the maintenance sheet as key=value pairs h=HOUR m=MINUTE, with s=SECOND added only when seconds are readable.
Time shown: h=12 m=6
